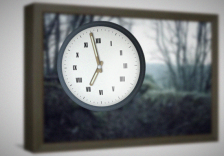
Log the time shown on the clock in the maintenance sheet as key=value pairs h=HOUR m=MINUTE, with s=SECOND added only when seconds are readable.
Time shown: h=6 m=58
